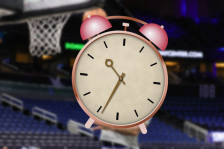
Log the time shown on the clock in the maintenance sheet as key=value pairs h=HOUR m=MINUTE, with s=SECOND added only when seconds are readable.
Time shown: h=10 m=34
